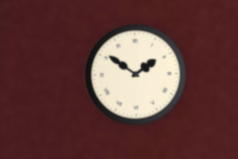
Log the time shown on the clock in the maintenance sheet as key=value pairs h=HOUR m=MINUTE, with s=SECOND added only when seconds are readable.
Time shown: h=1 m=51
